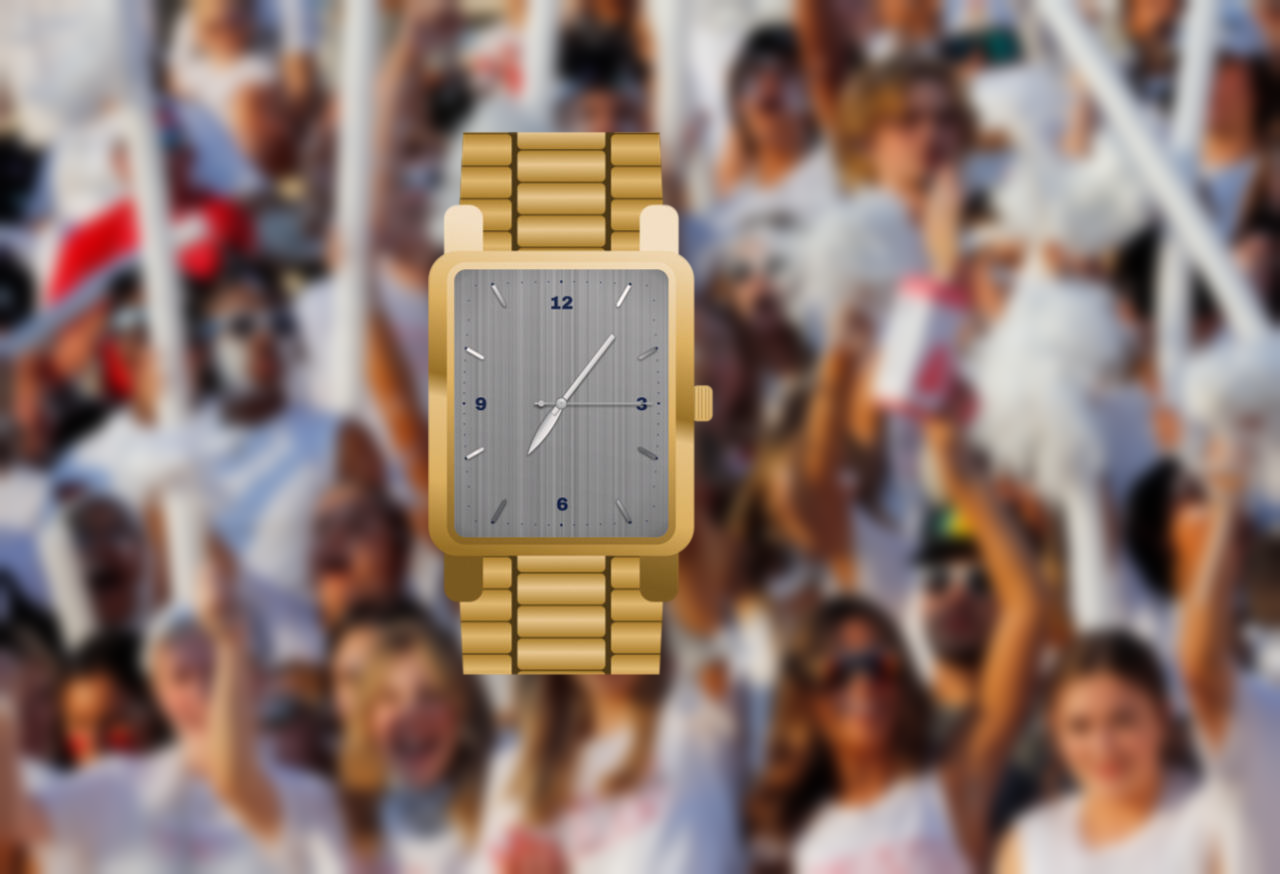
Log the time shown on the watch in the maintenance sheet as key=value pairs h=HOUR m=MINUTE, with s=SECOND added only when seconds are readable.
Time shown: h=7 m=6 s=15
